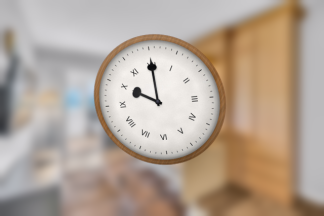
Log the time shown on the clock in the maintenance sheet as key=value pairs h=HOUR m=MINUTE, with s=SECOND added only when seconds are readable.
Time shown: h=10 m=0
